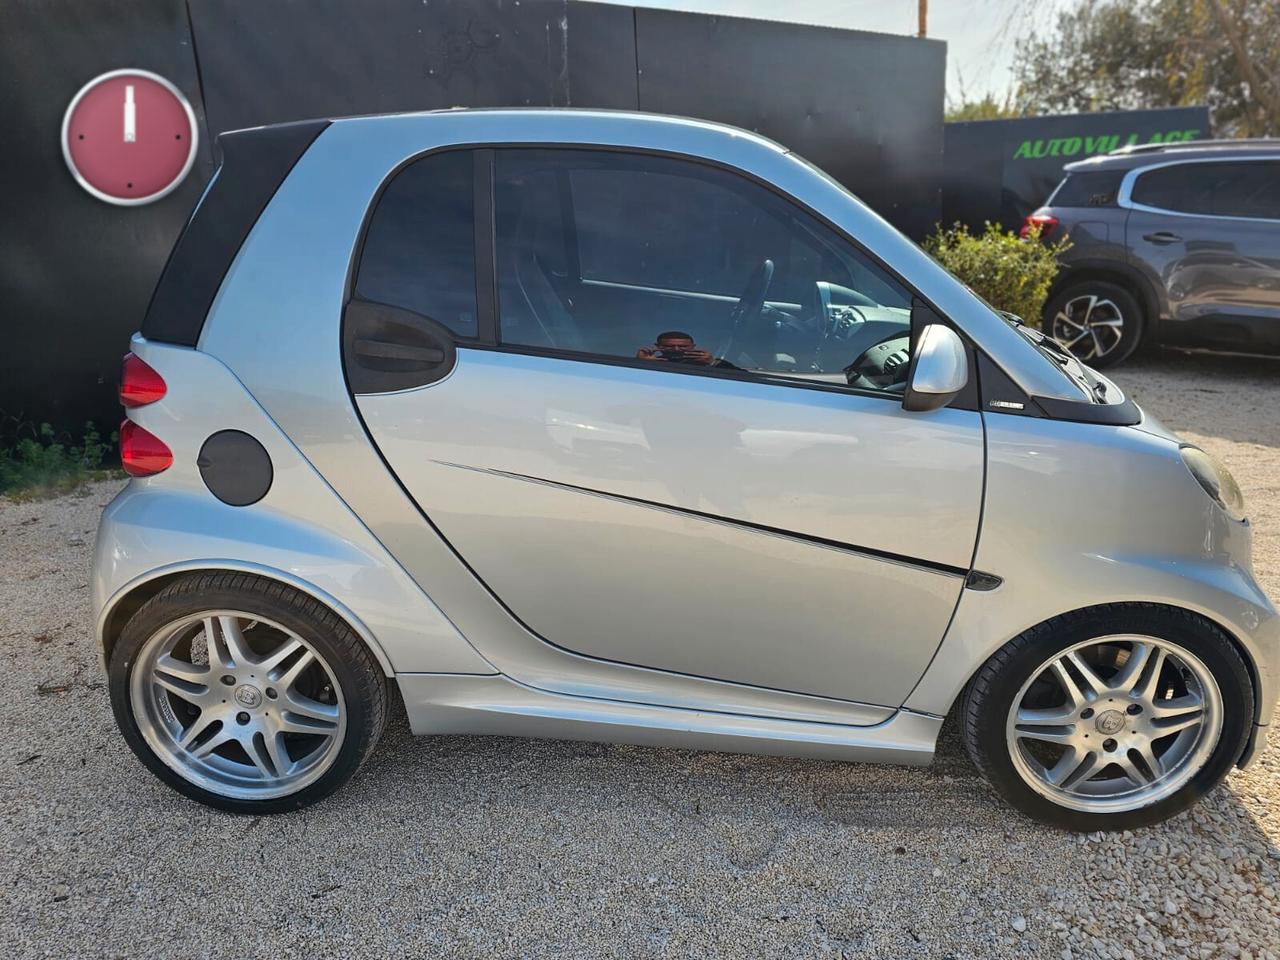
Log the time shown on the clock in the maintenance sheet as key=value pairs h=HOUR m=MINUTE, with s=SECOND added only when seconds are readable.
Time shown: h=12 m=0
